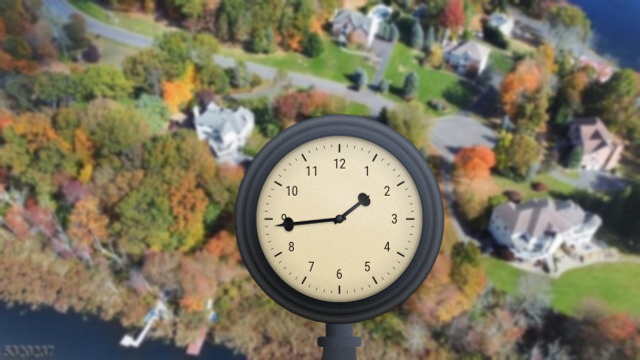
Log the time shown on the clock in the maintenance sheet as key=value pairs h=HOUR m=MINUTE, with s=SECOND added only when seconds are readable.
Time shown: h=1 m=44
